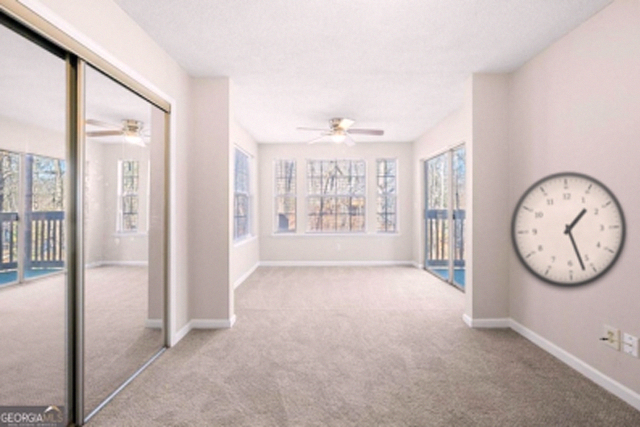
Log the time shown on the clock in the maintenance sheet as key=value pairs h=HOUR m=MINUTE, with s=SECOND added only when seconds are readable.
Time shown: h=1 m=27
